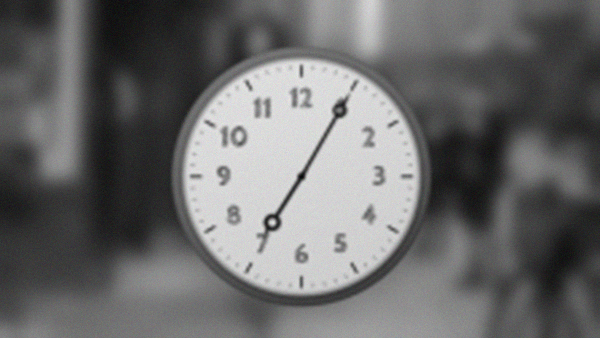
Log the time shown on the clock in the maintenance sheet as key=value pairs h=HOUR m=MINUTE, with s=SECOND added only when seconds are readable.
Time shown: h=7 m=5
